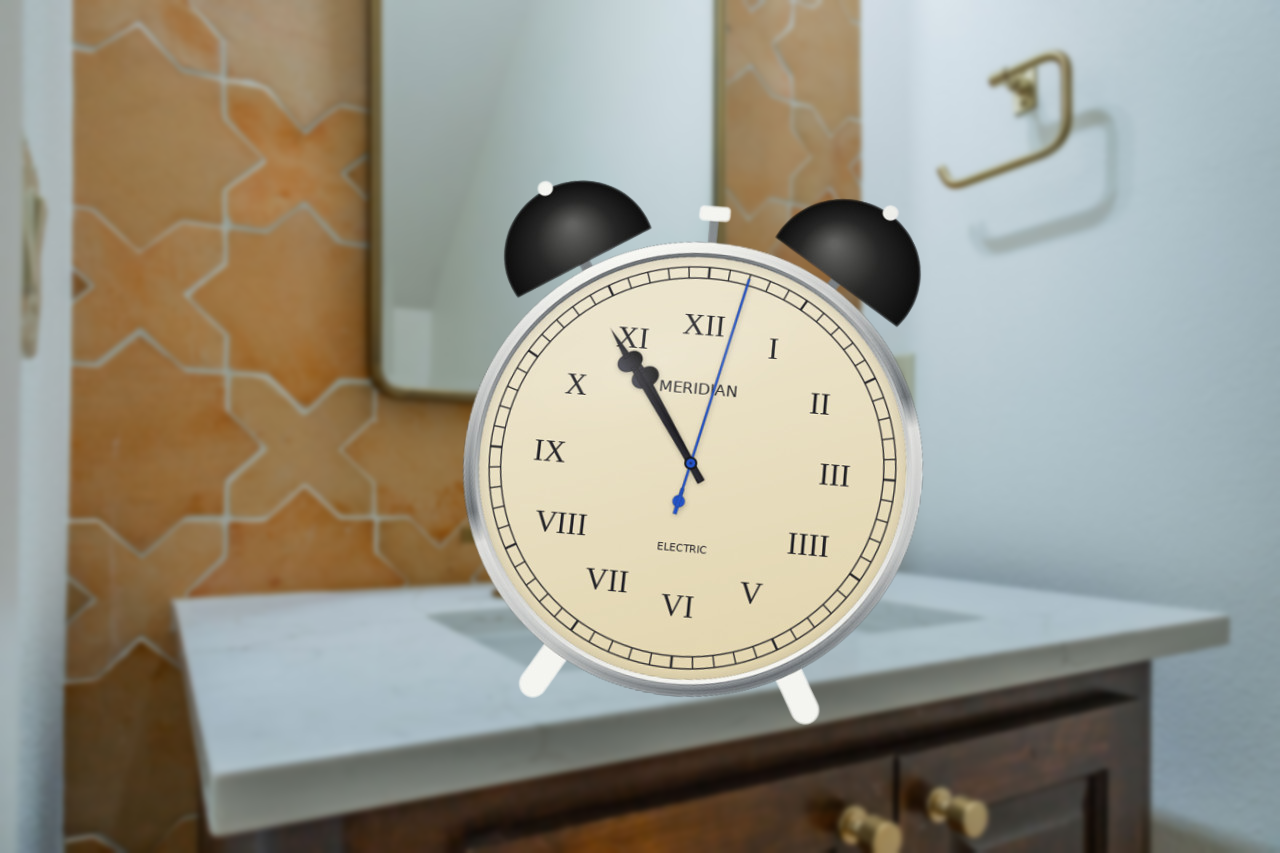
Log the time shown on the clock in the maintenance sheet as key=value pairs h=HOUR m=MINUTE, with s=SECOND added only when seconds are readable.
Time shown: h=10 m=54 s=2
